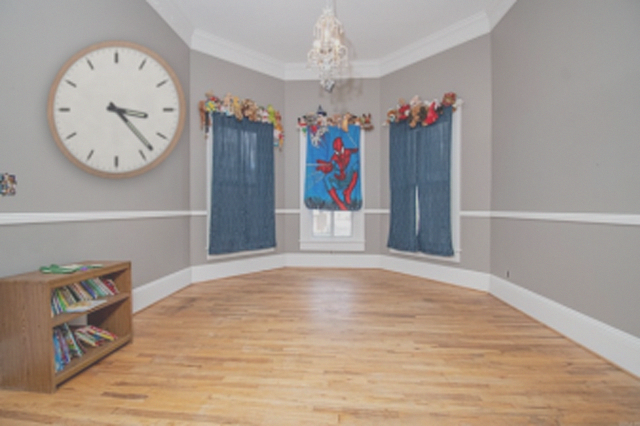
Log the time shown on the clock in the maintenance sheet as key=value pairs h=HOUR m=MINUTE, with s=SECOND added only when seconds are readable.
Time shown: h=3 m=23
